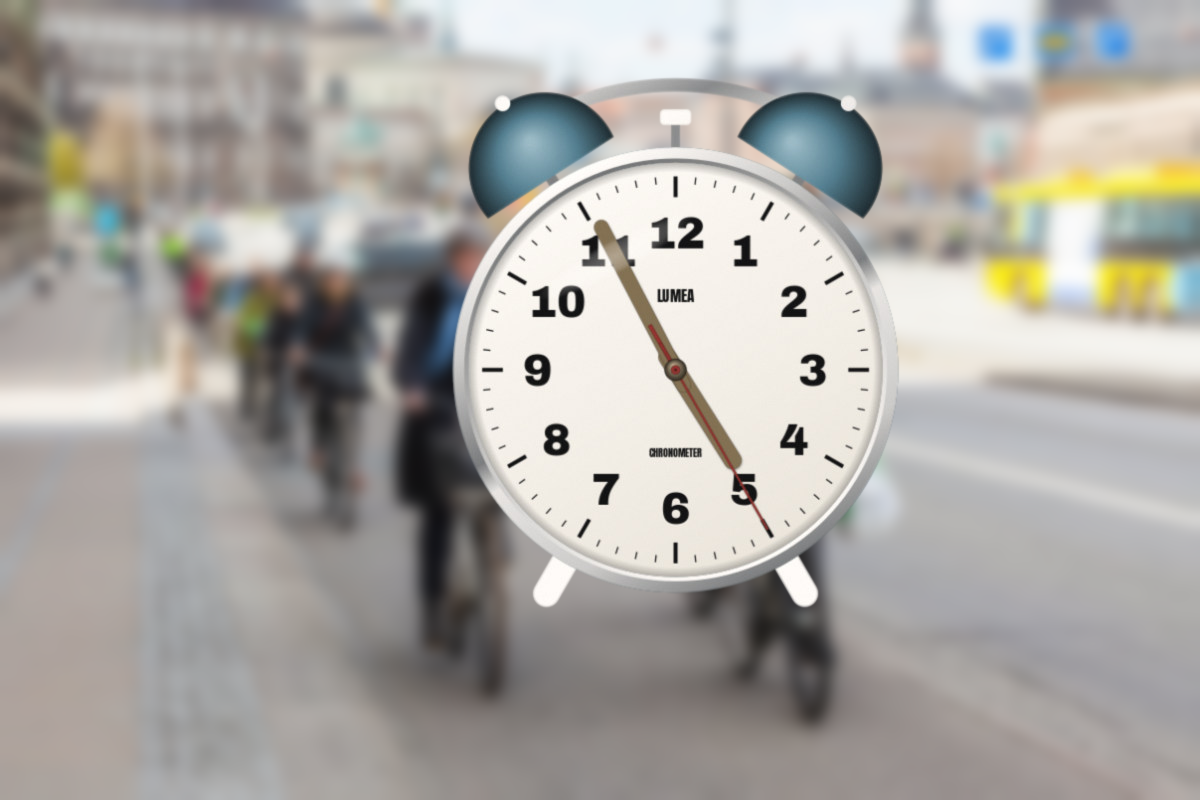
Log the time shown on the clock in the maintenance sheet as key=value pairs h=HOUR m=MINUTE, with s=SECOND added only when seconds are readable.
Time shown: h=4 m=55 s=25
